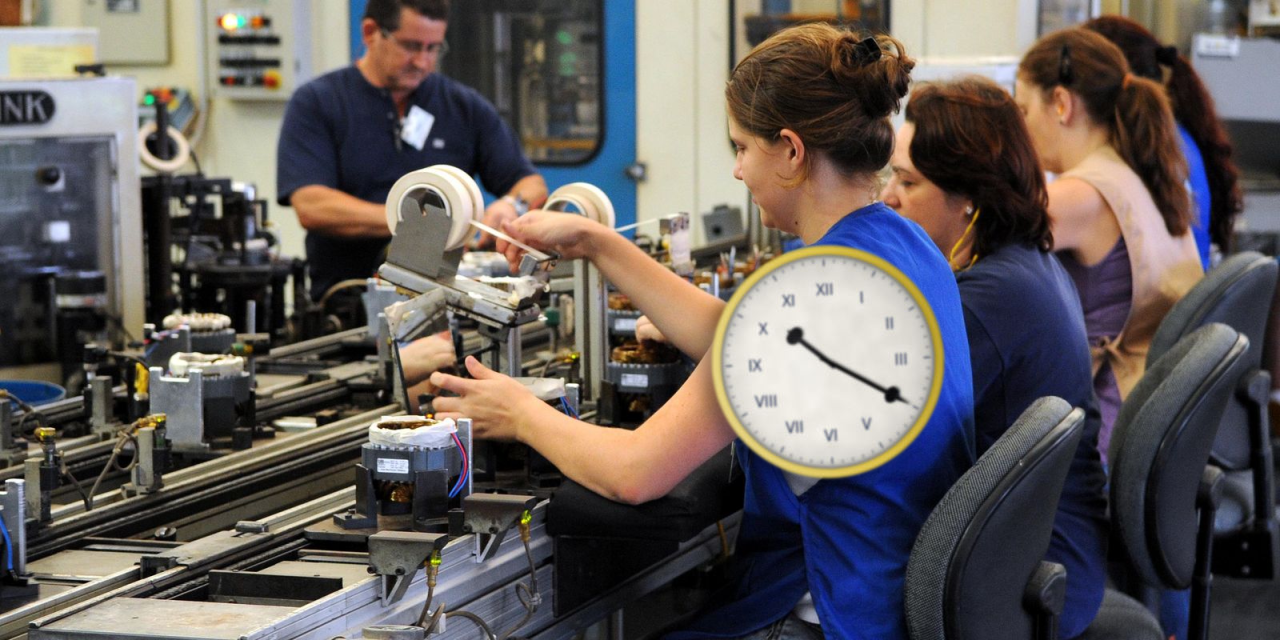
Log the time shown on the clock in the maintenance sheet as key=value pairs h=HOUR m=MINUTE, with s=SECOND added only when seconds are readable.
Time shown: h=10 m=20
